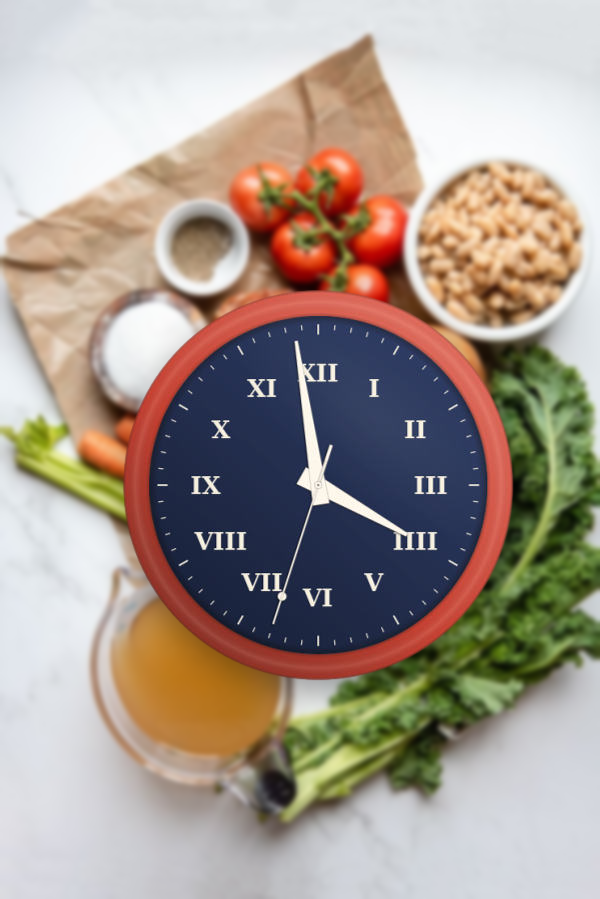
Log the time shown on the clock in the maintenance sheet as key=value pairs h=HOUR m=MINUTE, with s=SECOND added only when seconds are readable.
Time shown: h=3 m=58 s=33
